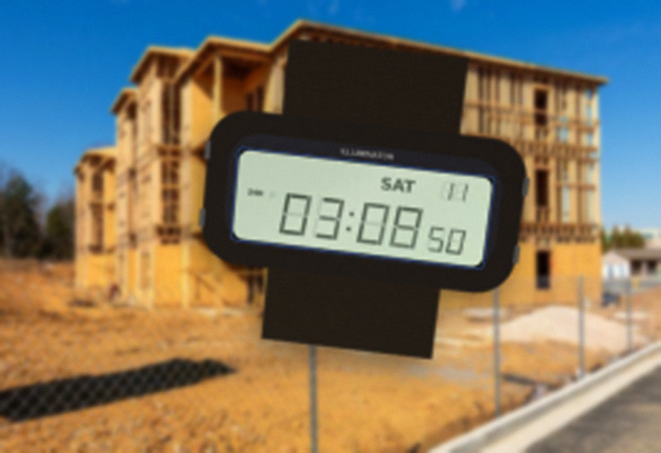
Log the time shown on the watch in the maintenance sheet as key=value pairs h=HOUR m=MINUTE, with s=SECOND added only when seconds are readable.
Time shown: h=3 m=8 s=50
